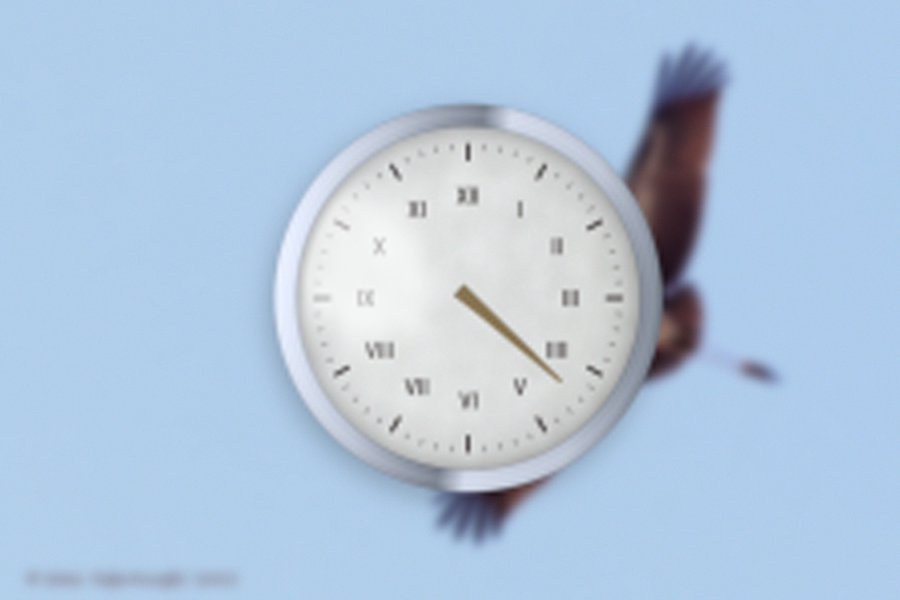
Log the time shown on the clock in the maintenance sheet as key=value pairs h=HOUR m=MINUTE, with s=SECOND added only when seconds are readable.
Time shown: h=4 m=22
